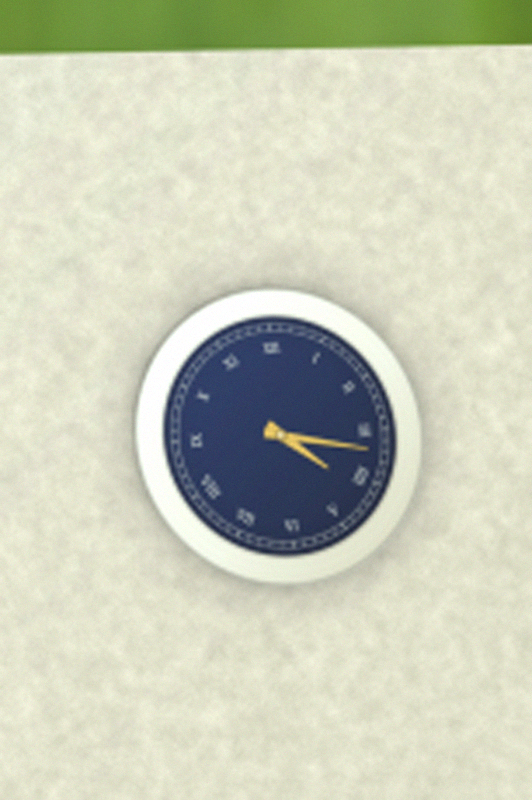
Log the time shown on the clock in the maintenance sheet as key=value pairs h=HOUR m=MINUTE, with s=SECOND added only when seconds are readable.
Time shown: h=4 m=17
